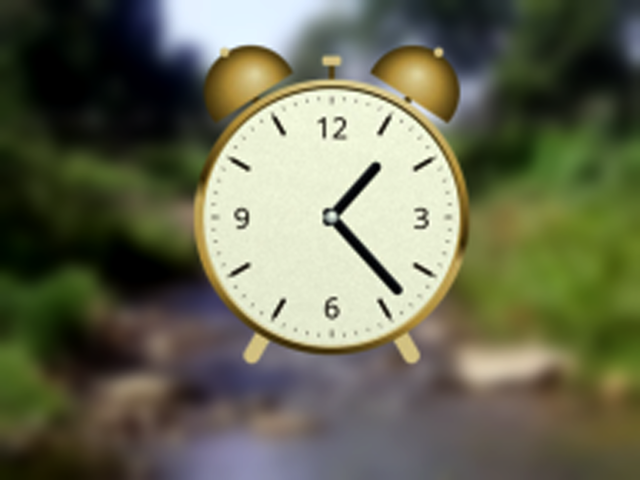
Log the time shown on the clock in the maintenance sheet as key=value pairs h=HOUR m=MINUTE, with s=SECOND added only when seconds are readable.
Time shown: h=1 m=23
